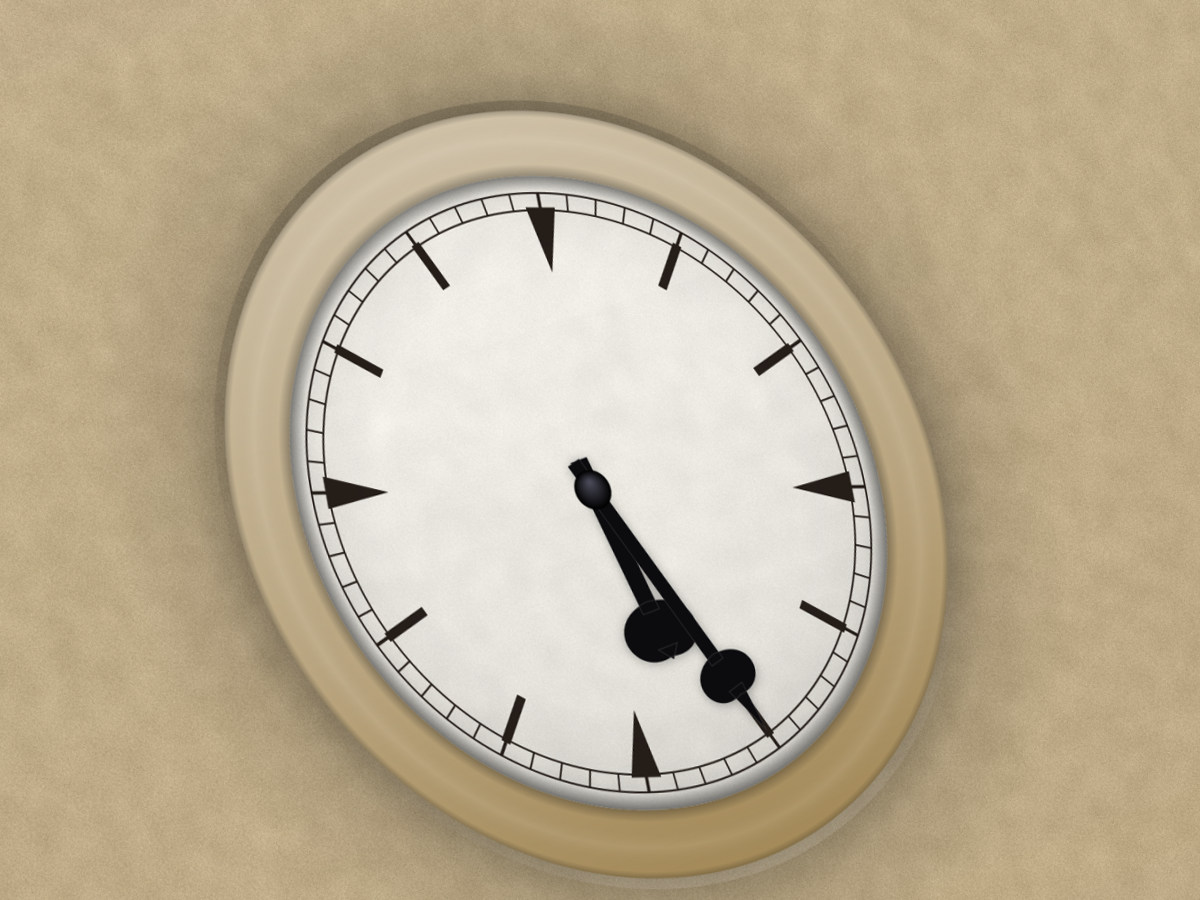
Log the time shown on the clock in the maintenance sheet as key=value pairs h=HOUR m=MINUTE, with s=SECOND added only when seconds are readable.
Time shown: h=5 m=25
